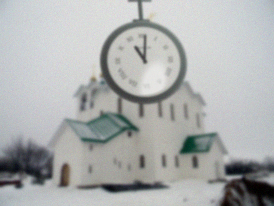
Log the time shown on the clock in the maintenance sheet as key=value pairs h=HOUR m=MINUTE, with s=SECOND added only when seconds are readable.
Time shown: h=11 m=1
